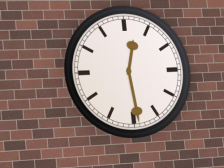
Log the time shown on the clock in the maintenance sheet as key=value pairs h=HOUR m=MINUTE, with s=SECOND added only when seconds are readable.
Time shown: h=12 m=29
